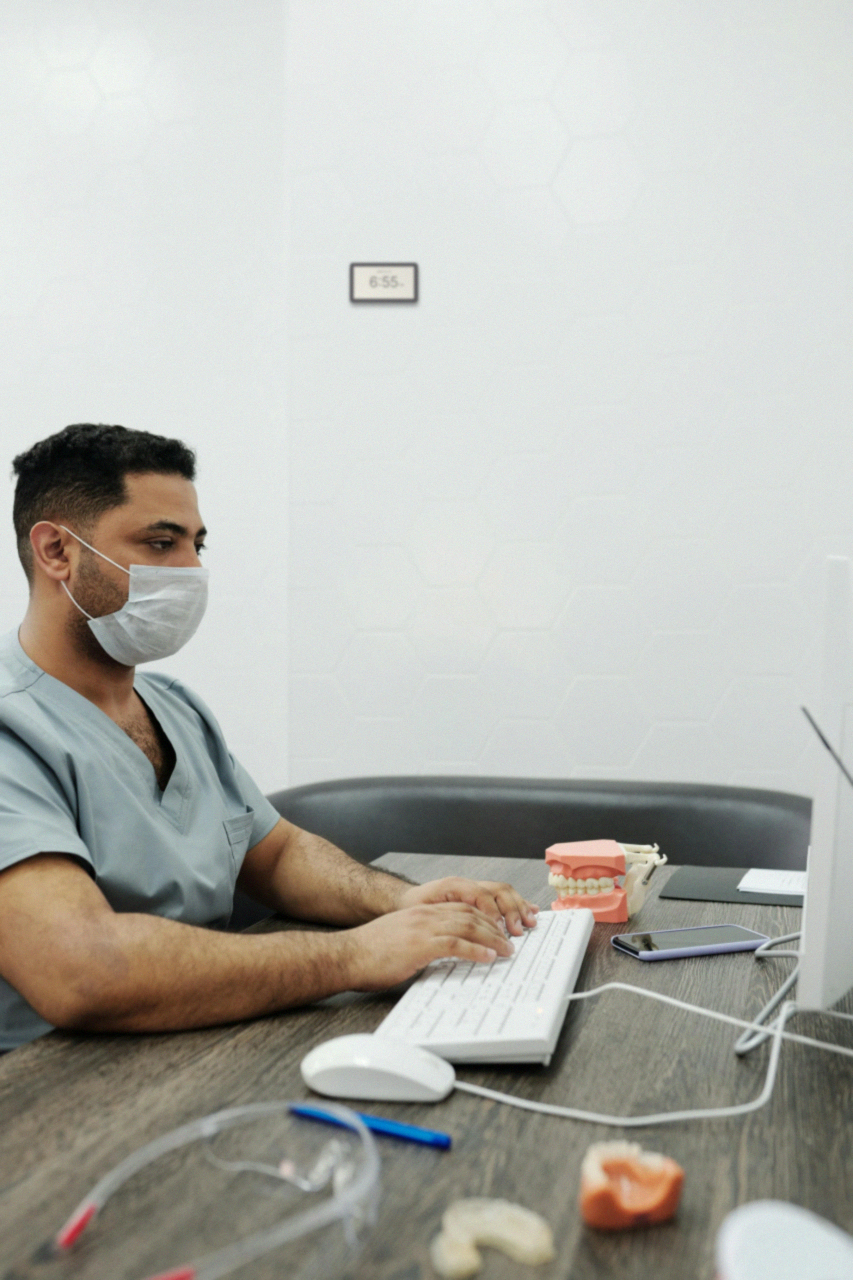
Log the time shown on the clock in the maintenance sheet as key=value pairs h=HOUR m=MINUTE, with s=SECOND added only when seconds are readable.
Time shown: h=6 m=55
